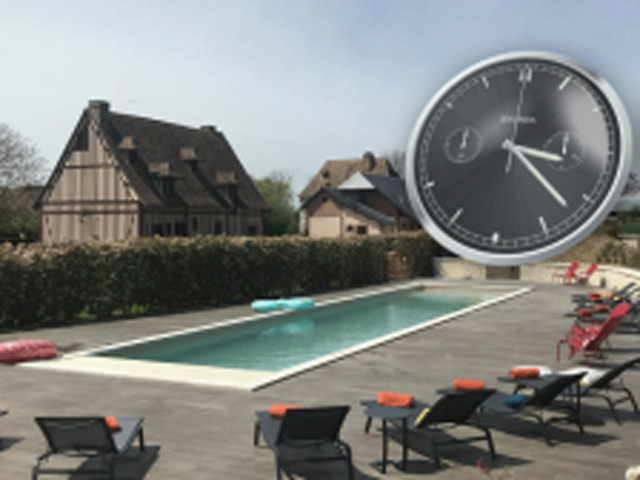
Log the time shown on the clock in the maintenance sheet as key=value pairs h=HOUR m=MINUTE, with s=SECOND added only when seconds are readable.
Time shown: h=3 m=22
